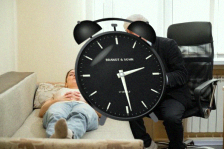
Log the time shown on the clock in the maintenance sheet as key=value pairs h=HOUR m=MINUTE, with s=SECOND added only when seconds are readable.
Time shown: h=2 m=29
